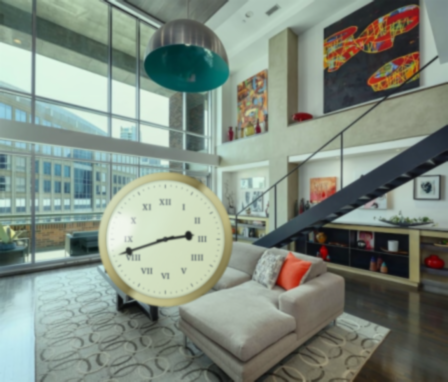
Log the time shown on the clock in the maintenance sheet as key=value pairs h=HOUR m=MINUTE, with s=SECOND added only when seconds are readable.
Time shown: h=2 m=42
